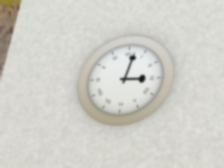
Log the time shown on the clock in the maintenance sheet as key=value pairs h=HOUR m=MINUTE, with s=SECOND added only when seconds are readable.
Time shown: h=3 m=2
